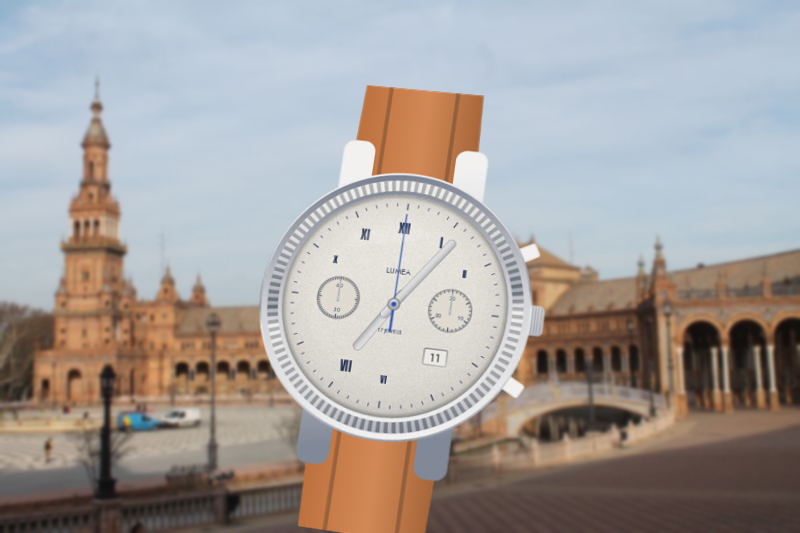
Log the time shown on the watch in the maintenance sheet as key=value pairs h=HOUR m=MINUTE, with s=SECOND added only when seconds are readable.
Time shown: h=7 m=6
